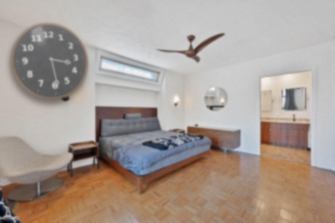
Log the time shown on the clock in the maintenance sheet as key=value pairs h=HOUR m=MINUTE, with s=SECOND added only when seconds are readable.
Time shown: h=3 m=29
